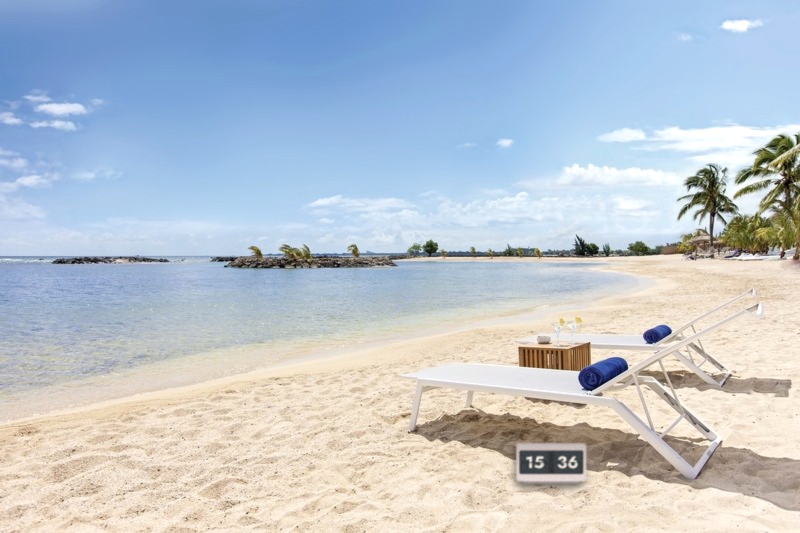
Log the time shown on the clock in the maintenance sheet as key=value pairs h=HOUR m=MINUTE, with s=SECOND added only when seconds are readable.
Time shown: h=15 m=36
